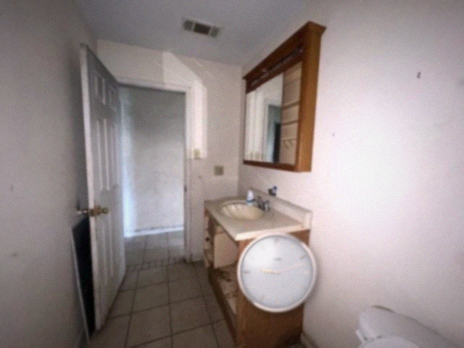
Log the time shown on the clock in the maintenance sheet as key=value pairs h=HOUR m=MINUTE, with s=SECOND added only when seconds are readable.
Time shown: h=9 m=12
